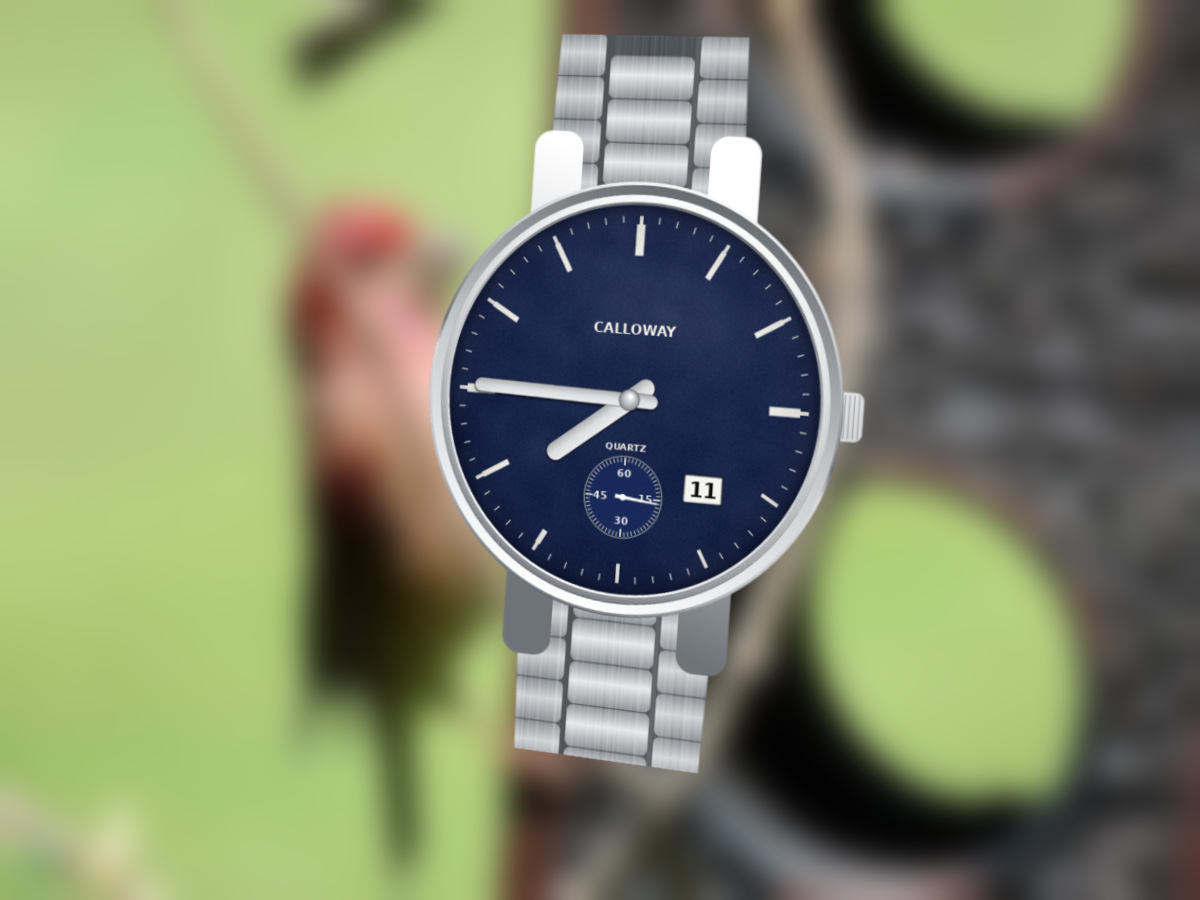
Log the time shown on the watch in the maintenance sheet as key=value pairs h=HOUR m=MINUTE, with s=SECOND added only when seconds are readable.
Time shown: h=7 m=45 s=16
